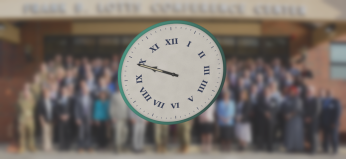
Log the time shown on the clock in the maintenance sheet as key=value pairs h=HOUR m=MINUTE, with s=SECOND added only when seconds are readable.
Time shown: h=9 m=49
